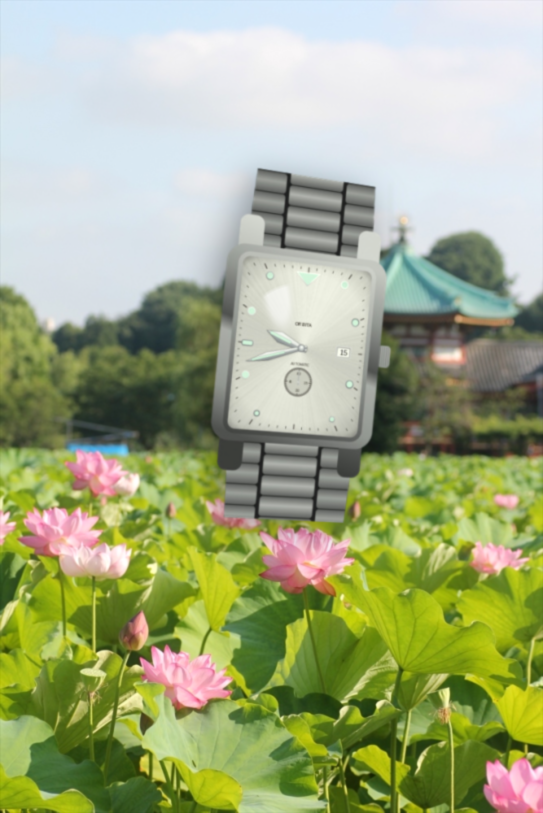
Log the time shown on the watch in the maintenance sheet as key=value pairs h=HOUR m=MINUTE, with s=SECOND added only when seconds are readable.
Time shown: h=9 m=42
